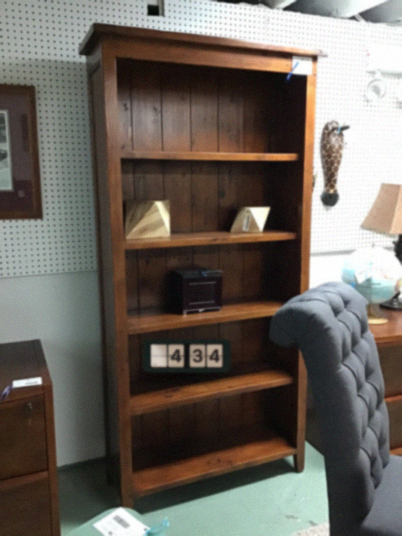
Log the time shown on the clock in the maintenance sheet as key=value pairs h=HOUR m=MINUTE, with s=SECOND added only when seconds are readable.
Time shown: h=4 m=34
